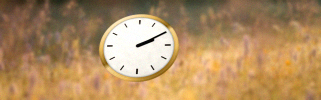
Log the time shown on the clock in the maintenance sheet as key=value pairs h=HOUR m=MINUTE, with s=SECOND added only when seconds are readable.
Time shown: h=2 m=10
